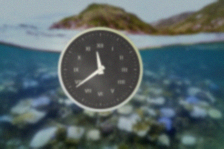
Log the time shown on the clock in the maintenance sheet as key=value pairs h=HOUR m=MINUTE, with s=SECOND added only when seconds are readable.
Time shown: h=11 m=39
